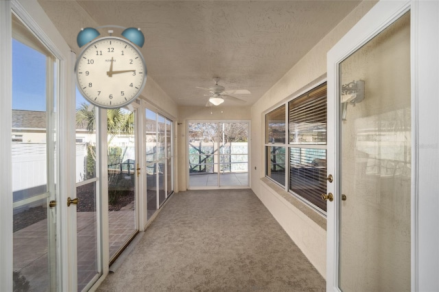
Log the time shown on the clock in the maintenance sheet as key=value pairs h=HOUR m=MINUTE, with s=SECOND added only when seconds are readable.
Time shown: h=12 m=14
